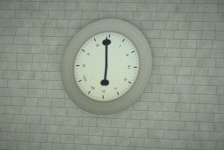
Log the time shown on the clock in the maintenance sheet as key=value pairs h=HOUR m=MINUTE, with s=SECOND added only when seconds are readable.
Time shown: h=5 m=59
